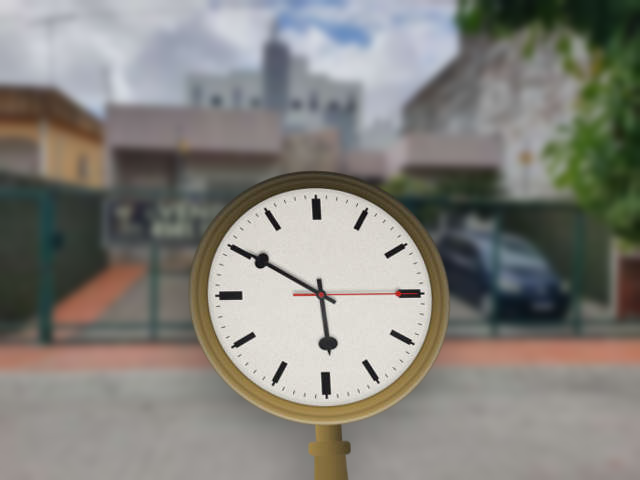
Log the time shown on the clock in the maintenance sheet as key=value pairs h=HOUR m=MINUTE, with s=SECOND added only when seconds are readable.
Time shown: h=5 m=50 s=15
